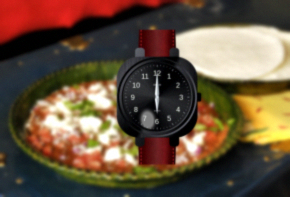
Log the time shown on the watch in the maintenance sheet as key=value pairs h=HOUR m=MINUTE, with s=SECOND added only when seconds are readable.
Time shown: h=6 m=0
